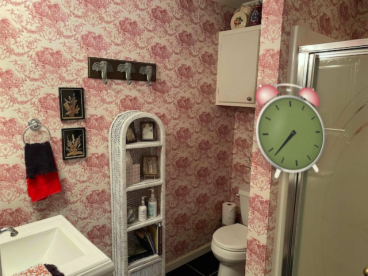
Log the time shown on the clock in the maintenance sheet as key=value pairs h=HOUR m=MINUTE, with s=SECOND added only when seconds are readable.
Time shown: h=7 m=38
